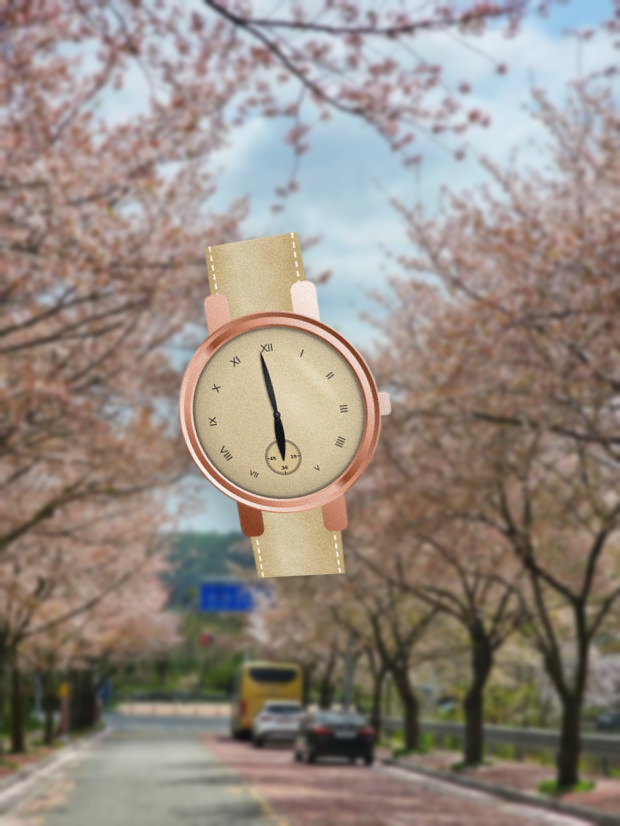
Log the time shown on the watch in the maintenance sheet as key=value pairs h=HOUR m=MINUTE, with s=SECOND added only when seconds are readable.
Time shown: h=5 m=59
